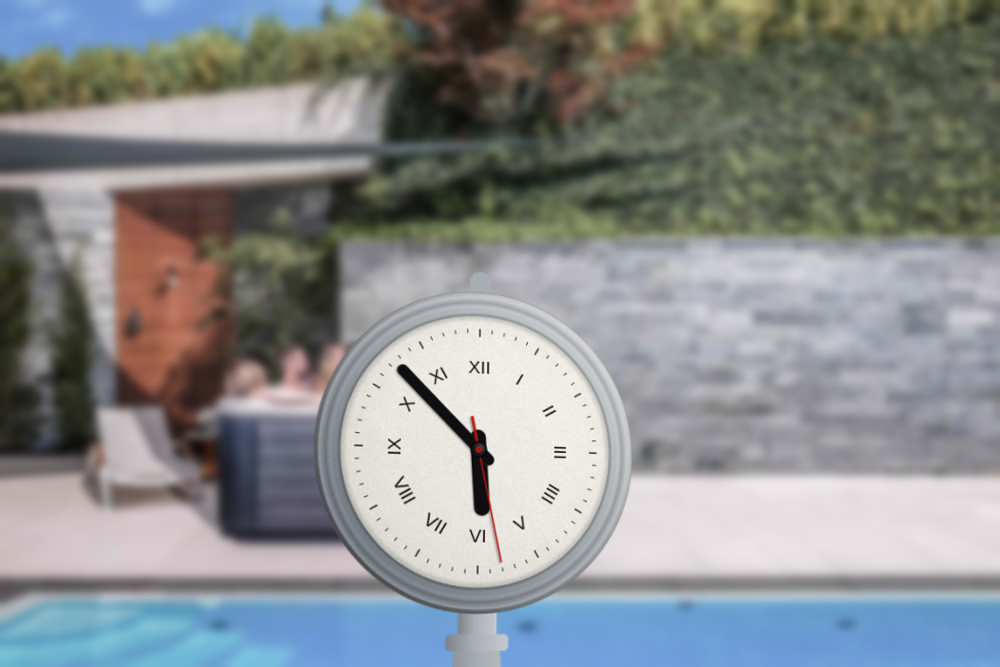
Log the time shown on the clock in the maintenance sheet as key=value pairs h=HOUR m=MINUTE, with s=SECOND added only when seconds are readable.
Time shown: h=5 m=52 s=28
